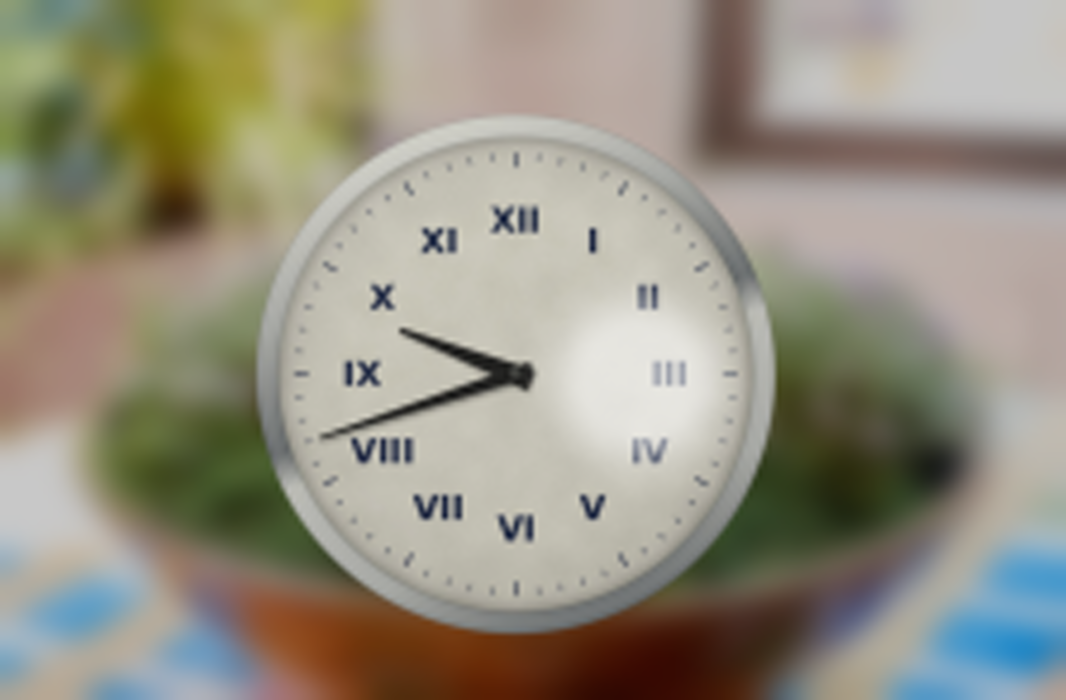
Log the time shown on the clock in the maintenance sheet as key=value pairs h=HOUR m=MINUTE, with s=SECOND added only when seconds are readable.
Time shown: h=9 m=42
